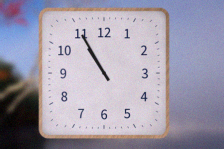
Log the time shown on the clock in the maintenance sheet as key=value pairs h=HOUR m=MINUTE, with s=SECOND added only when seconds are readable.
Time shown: h=10 m=55
